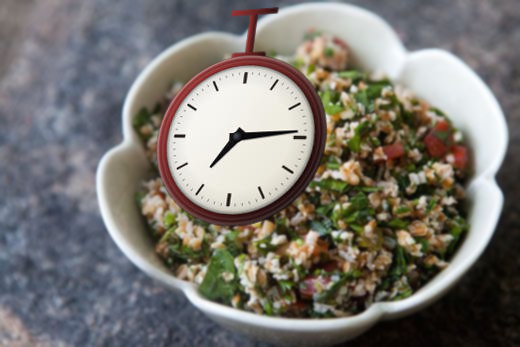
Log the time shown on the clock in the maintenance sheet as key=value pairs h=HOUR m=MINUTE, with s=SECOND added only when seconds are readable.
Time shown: h=7 m=14
